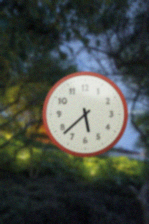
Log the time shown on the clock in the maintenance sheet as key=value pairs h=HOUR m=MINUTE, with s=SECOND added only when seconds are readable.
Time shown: h=5 m=38
